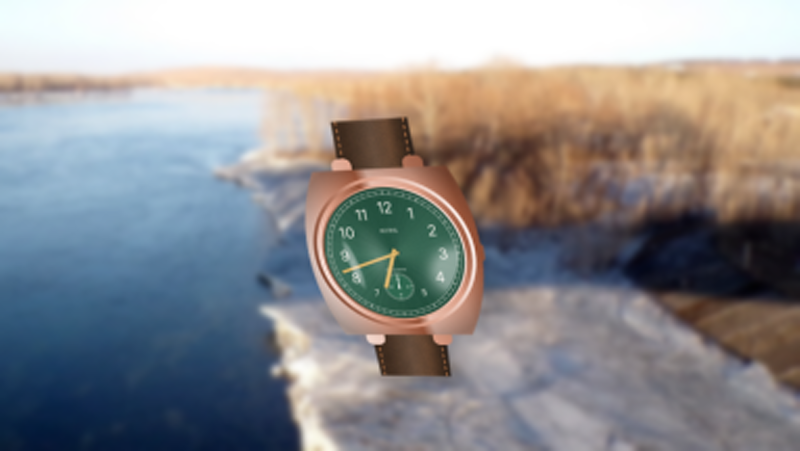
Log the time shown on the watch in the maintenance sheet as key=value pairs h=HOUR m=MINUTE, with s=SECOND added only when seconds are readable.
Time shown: h=6 m=42
